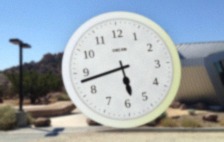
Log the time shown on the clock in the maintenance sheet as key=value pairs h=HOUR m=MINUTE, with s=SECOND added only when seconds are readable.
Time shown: h=5 m=43
